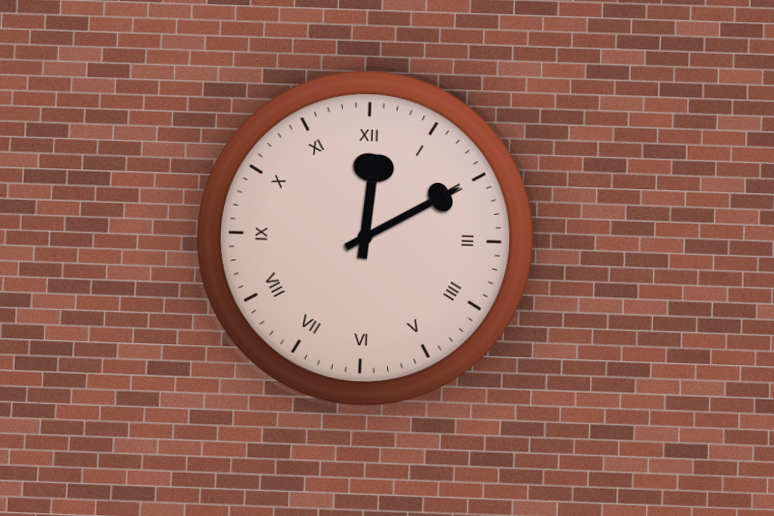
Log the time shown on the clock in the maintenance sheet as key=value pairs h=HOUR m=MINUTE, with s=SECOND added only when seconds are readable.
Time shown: h=12 m=10
